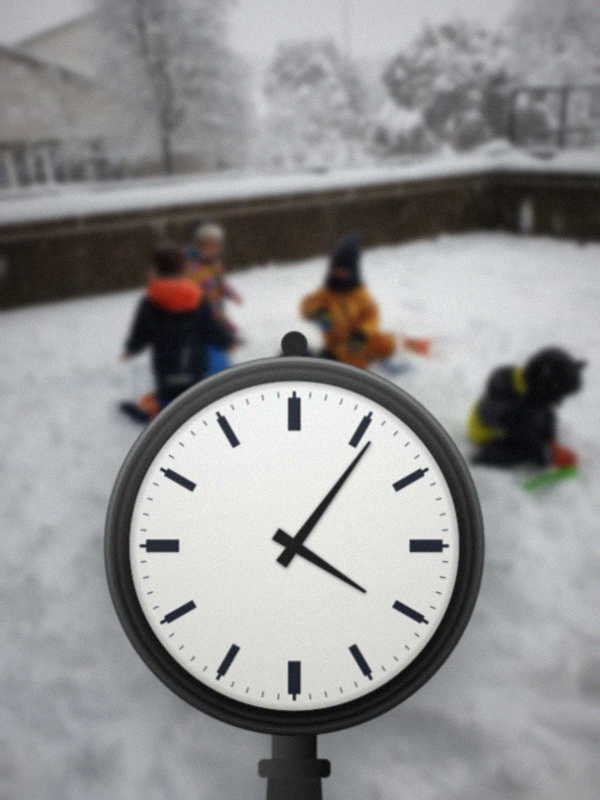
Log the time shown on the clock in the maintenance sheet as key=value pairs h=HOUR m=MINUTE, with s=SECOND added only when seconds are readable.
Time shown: h=4 m=6
